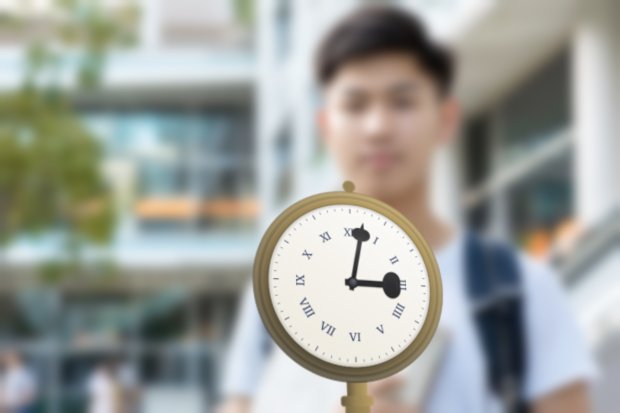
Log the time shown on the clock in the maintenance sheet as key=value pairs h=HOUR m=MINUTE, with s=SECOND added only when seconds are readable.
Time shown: h=3 m=2
